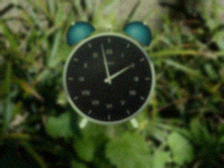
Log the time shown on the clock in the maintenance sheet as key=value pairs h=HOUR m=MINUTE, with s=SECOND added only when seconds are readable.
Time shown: h=1 m=58
